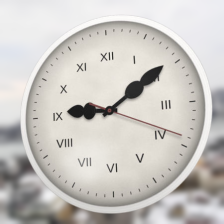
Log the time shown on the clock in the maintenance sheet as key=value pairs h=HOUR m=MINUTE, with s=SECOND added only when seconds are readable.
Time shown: h=9 m=9 s=19
